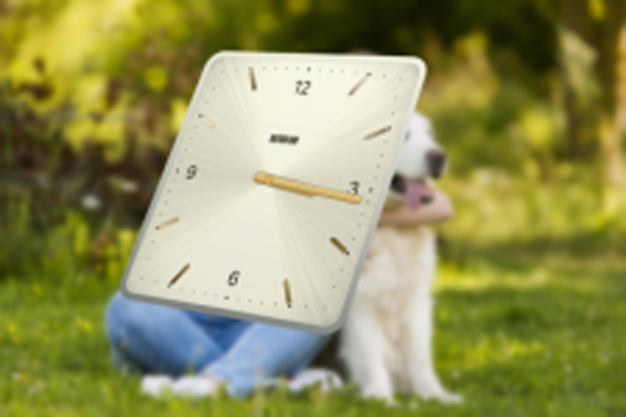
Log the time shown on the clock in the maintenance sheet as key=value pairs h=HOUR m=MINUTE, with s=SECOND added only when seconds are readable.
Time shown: h=3 m=16
